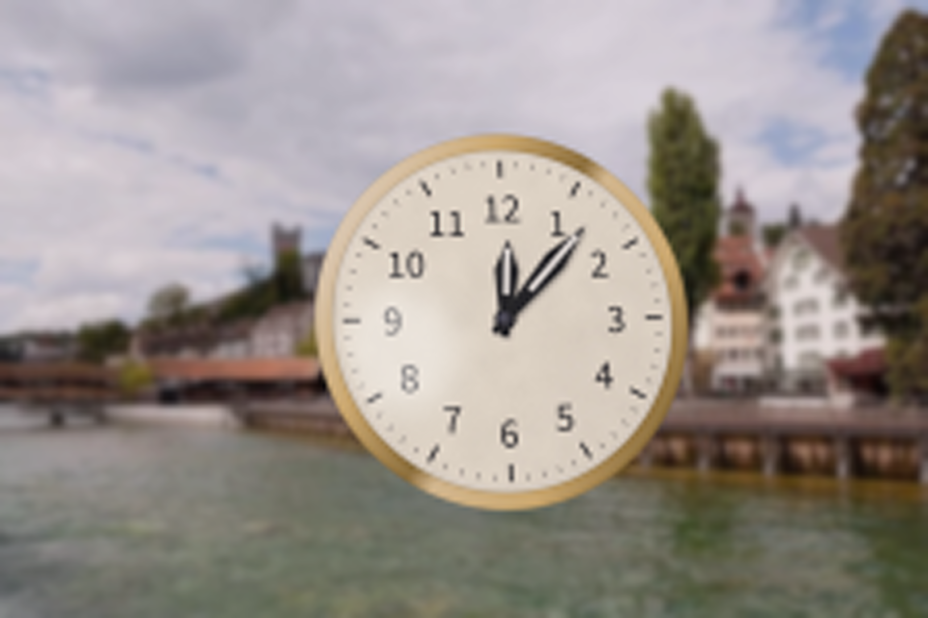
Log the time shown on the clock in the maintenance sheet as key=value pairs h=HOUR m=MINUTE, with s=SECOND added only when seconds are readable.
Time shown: h=12 m=7
